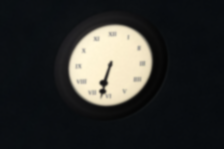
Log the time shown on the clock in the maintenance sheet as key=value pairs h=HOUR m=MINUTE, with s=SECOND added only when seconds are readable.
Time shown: h=6 m=32
